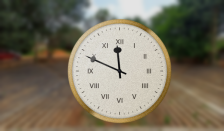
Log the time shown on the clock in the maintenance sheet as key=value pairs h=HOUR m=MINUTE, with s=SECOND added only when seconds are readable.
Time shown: h=11 m=49
